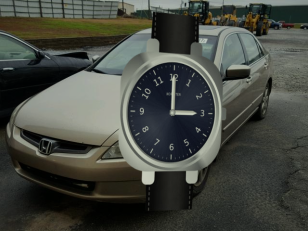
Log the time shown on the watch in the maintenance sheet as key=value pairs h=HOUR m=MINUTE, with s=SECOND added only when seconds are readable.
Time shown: h=3 m=0
